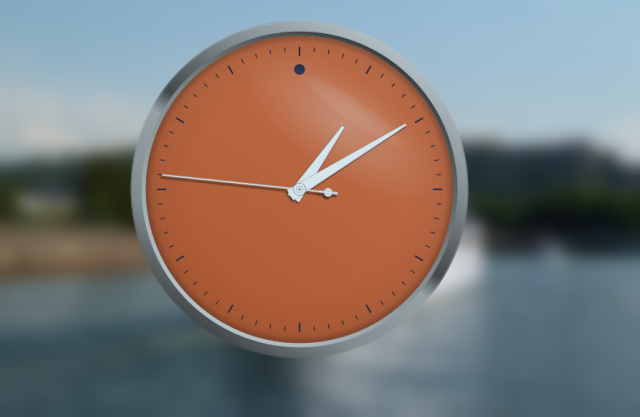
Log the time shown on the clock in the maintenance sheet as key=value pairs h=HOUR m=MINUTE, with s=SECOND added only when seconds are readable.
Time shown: h=1 m=9 s=46
